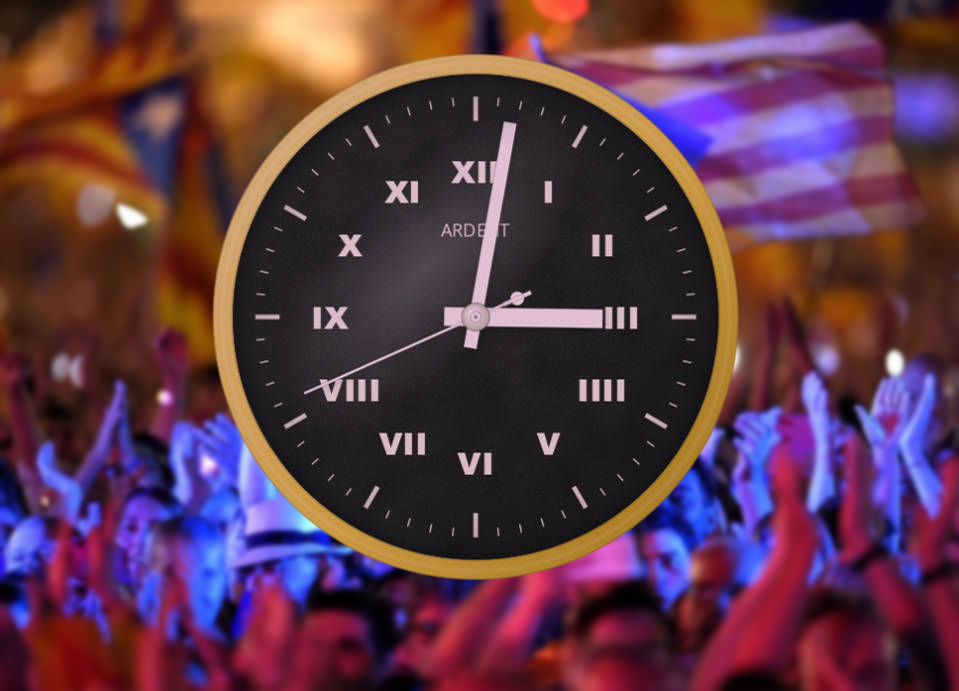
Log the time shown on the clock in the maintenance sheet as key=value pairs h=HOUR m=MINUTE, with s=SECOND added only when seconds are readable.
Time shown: h=3 m=1 s=41
